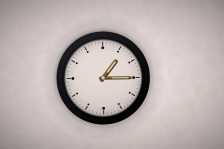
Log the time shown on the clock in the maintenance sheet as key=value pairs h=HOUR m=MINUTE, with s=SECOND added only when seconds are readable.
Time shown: h=1 m=15
